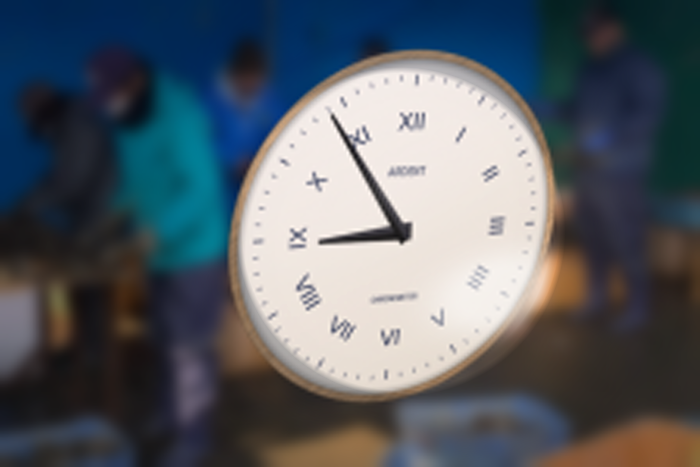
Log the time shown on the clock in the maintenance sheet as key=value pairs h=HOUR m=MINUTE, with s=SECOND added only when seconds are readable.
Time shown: h=8 m=54
